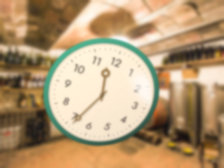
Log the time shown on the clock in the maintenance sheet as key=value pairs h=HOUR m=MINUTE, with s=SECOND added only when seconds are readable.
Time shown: h=11 m=34
